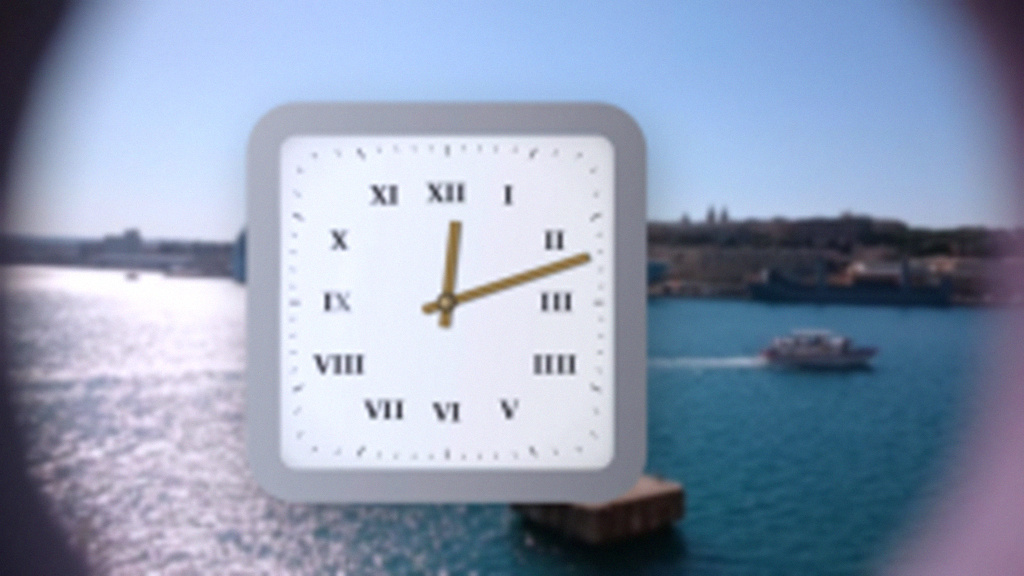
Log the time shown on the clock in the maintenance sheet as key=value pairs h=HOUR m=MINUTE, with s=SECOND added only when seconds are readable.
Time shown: h=12 m=12
